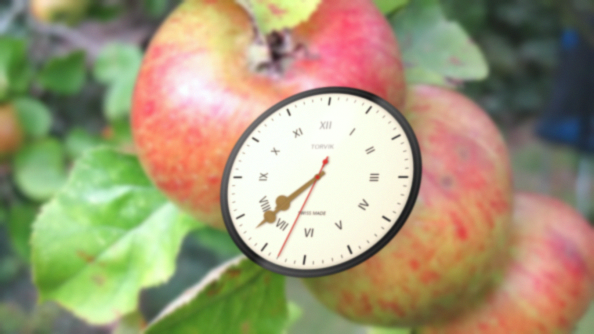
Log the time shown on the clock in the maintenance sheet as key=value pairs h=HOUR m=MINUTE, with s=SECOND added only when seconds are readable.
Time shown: h=7 m=37 s=33
